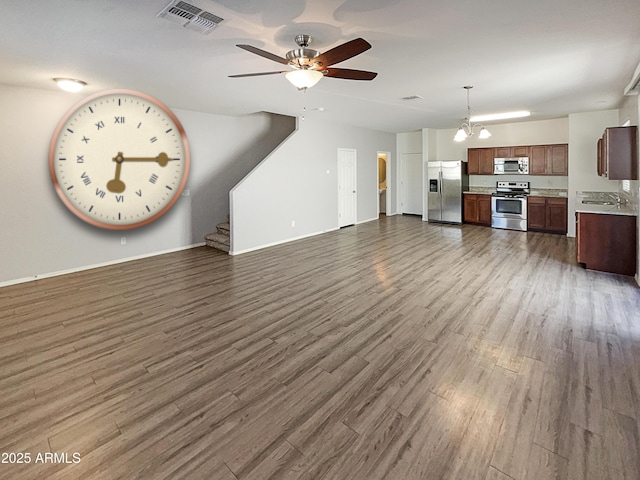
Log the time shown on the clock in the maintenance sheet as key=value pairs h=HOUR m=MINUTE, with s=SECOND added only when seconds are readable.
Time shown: h=6 m=15
